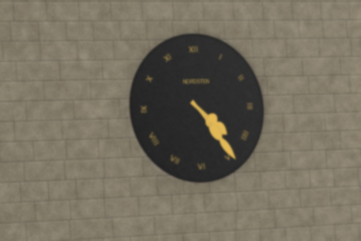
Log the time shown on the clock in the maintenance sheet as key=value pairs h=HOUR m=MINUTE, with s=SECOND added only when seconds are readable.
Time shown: h=4 m=24
